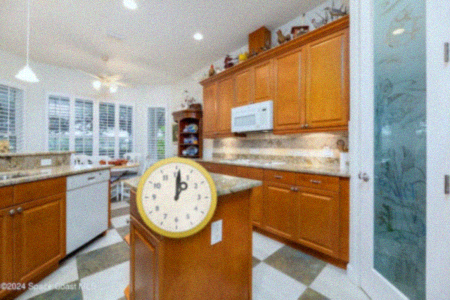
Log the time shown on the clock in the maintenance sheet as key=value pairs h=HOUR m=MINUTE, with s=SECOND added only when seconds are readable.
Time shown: h=1 m=1
